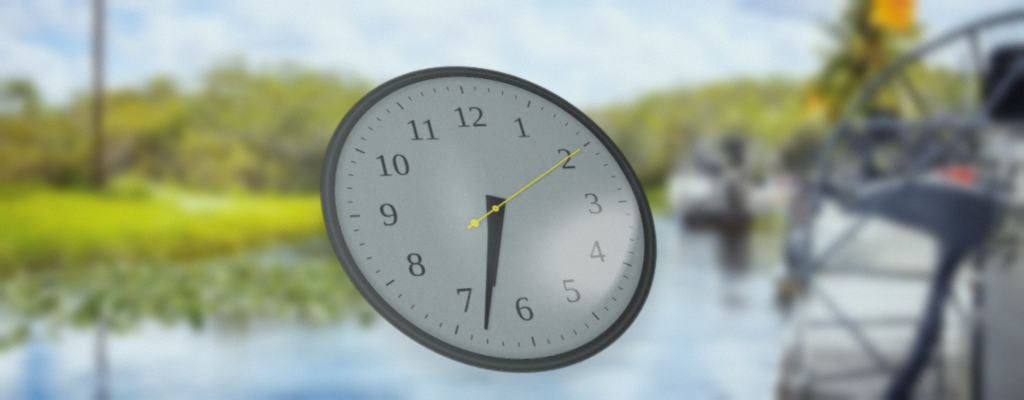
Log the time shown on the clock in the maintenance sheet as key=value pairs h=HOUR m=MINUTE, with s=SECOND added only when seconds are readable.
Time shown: h=6 m=33 s=10
